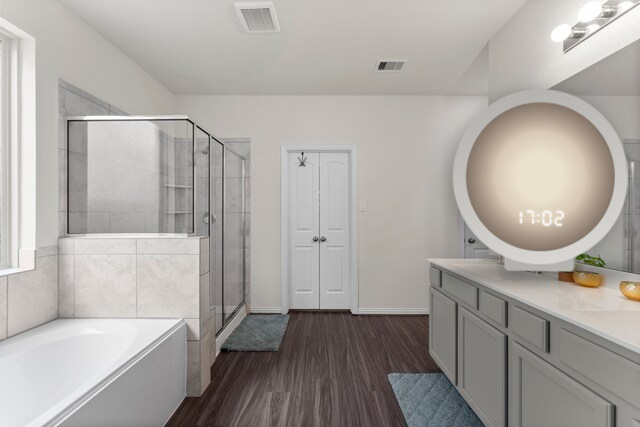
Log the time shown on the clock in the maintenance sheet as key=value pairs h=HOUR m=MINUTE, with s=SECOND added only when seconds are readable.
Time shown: h=17 m=2
